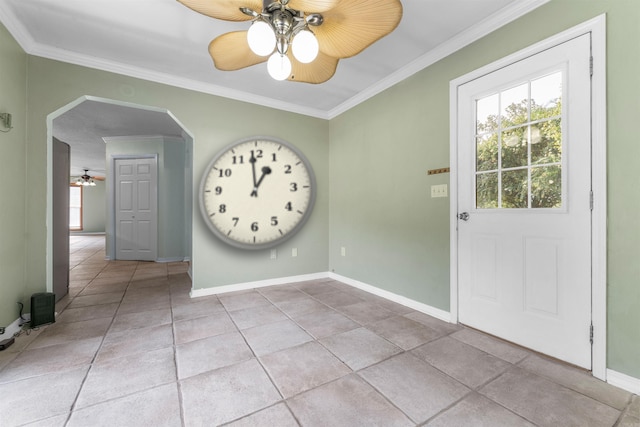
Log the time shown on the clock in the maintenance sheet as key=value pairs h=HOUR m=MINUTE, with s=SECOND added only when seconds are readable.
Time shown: h=12 m=59
